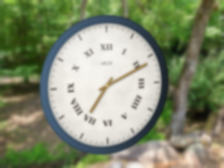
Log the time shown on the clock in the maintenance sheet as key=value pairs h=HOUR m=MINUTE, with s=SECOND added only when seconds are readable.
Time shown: h=7 m=11
